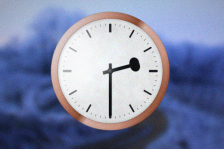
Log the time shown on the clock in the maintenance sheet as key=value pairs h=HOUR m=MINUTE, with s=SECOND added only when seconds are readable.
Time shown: h=2 m=30
